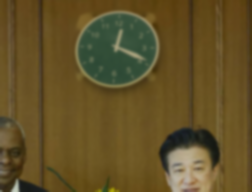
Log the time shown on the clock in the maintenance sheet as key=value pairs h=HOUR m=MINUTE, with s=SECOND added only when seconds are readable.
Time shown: h=12 m=19
